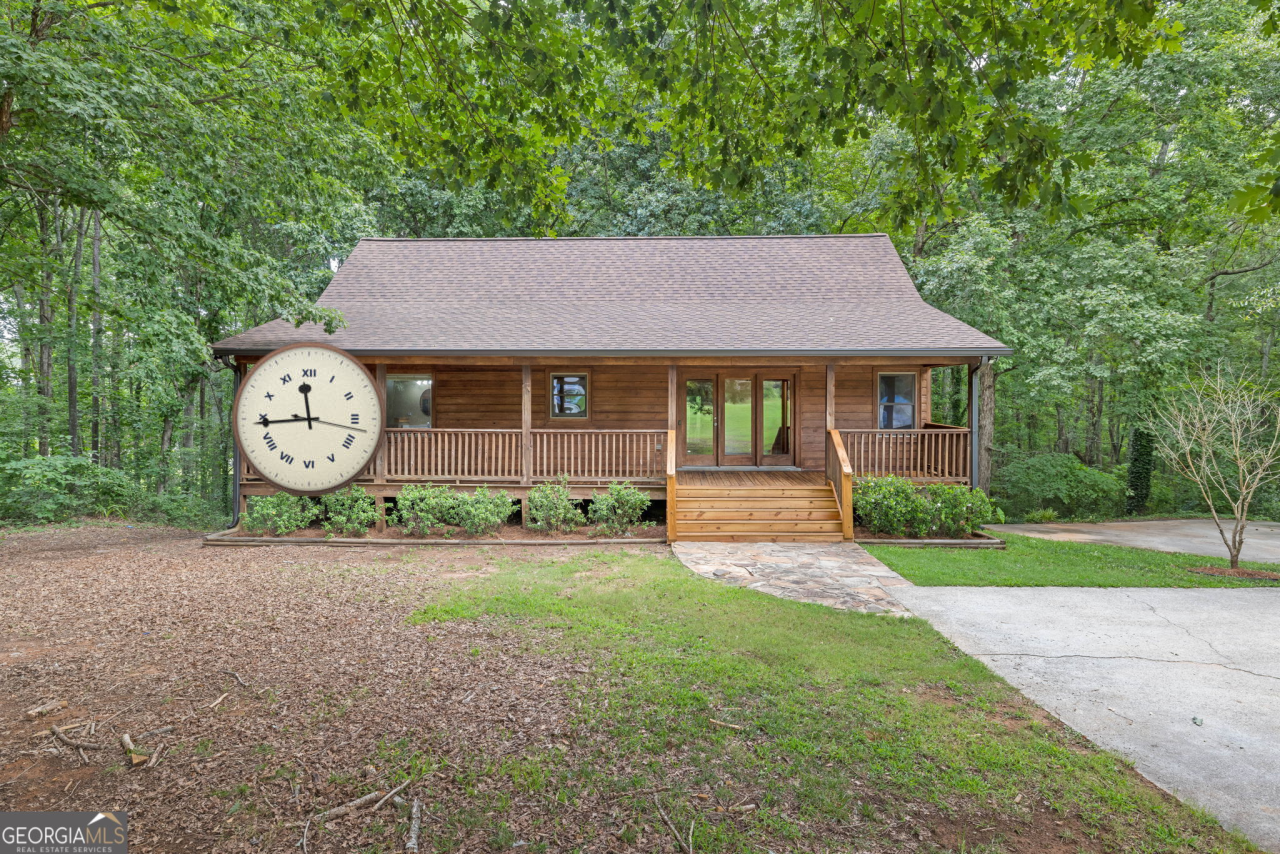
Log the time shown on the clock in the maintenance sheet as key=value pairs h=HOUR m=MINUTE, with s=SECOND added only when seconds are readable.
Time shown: h=11 m=44 s=17
